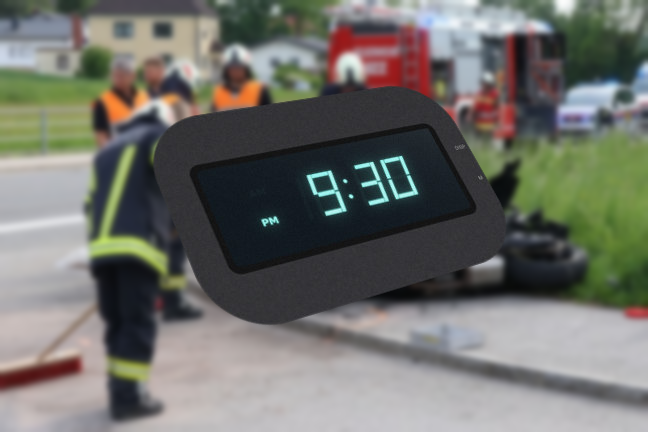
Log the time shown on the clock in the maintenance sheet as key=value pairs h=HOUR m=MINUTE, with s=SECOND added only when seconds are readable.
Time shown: h=9 m=30
